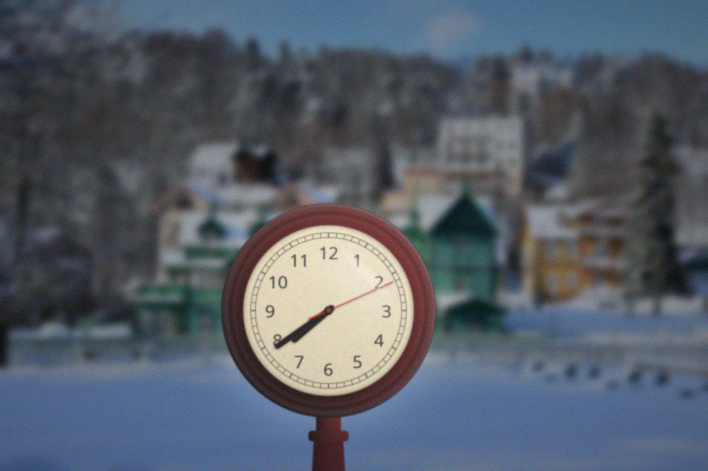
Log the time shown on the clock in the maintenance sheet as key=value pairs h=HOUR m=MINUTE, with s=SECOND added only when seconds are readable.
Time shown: h=7 m=39 s=11
